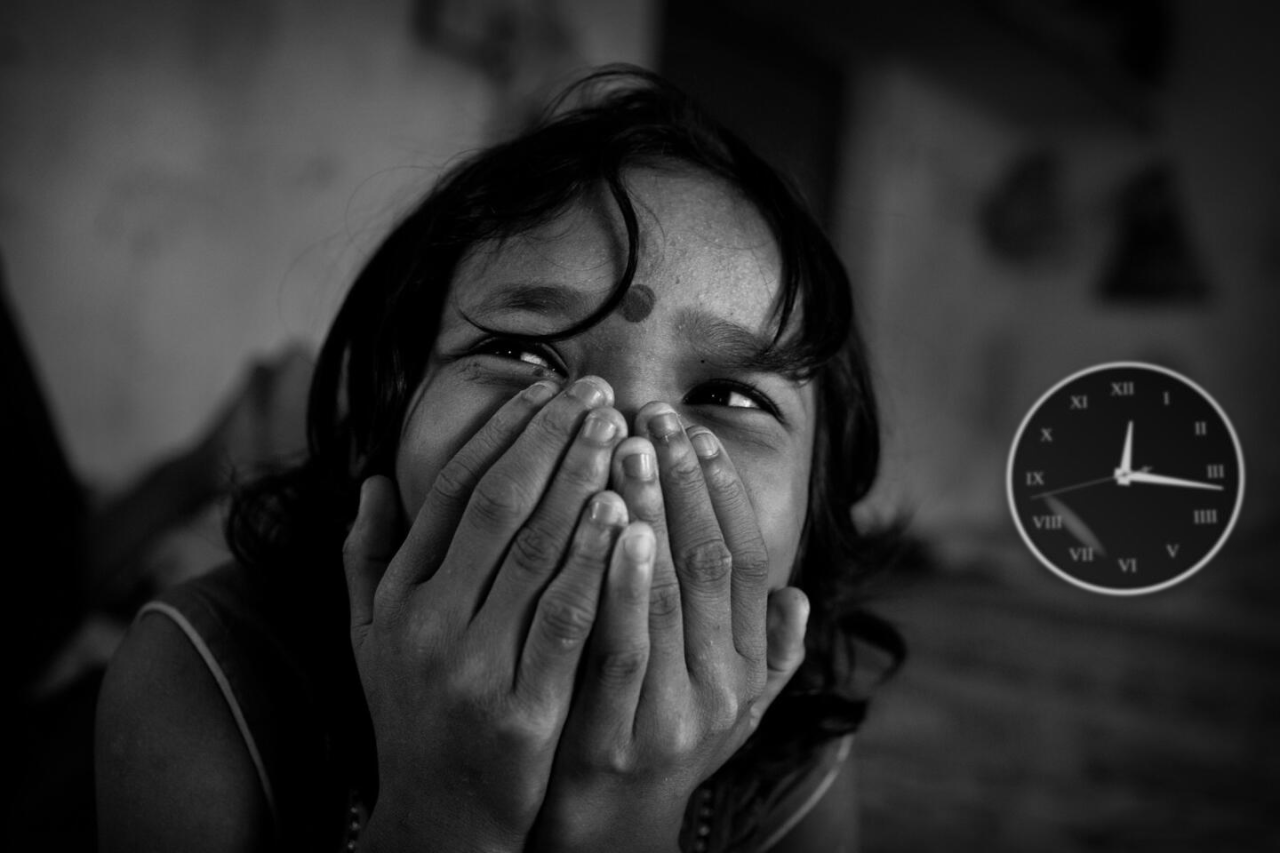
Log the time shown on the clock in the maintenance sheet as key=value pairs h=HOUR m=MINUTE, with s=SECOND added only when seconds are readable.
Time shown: h=12 m=16 s=43
